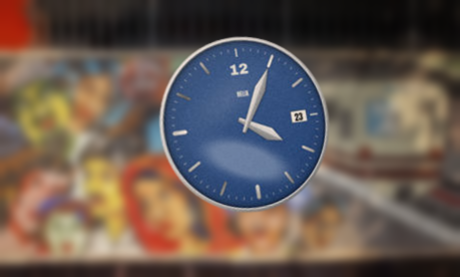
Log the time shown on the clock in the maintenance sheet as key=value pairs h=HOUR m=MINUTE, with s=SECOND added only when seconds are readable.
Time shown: h=4 m=5
